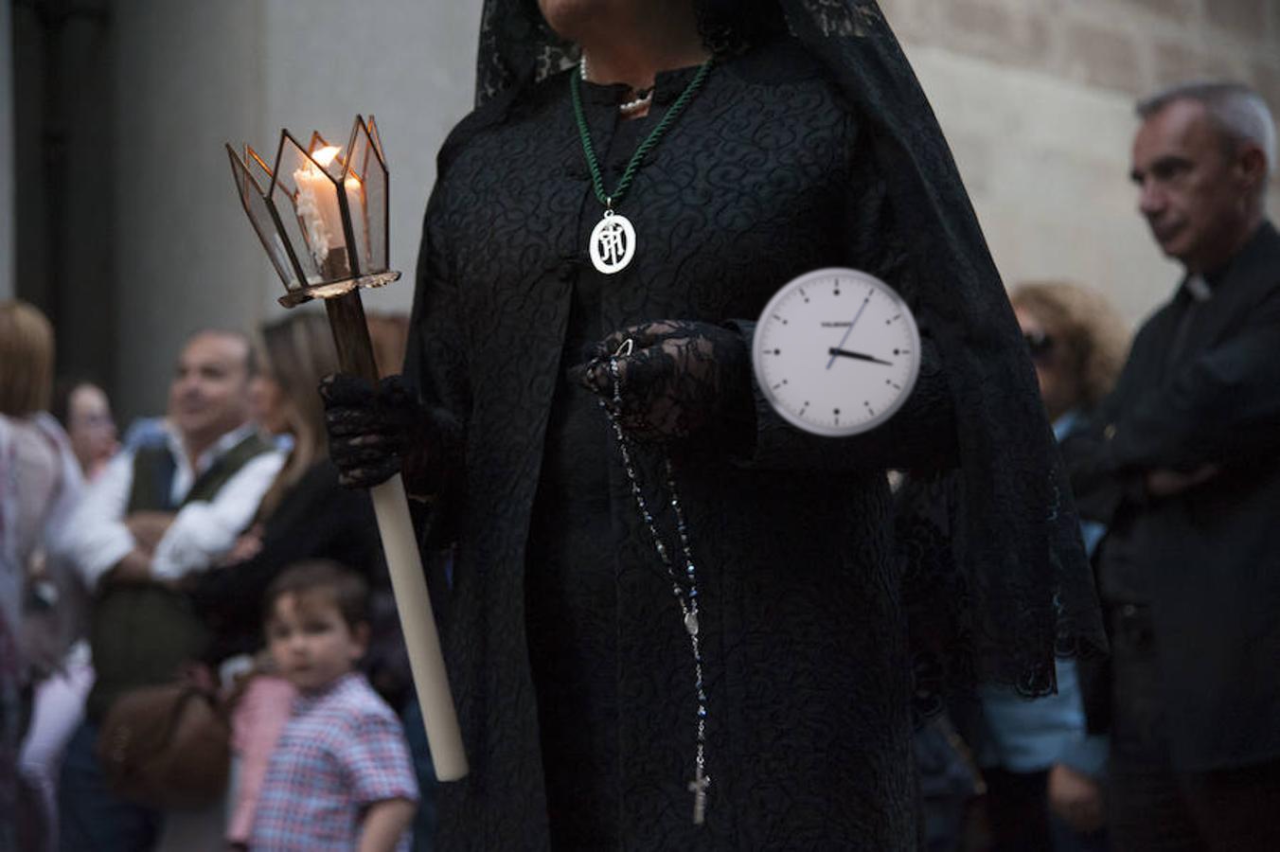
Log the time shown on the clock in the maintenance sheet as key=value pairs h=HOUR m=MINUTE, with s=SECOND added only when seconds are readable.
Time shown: h=3 m=17 s=5
